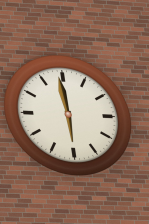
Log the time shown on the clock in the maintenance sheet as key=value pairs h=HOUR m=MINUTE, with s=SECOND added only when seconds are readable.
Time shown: h=5 m=59
